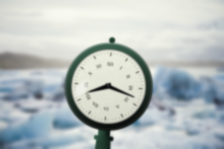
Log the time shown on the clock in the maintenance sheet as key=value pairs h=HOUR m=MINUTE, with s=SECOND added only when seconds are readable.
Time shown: h=8 m=18
